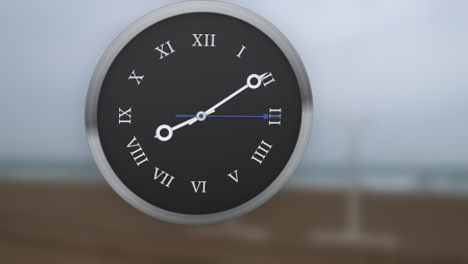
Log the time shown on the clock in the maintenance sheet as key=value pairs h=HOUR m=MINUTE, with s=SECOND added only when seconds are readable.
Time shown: h=8 m=9 s=15
